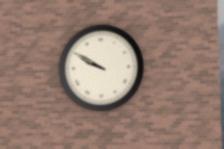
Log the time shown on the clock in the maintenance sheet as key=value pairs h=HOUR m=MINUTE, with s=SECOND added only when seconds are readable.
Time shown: h=9 m=50
